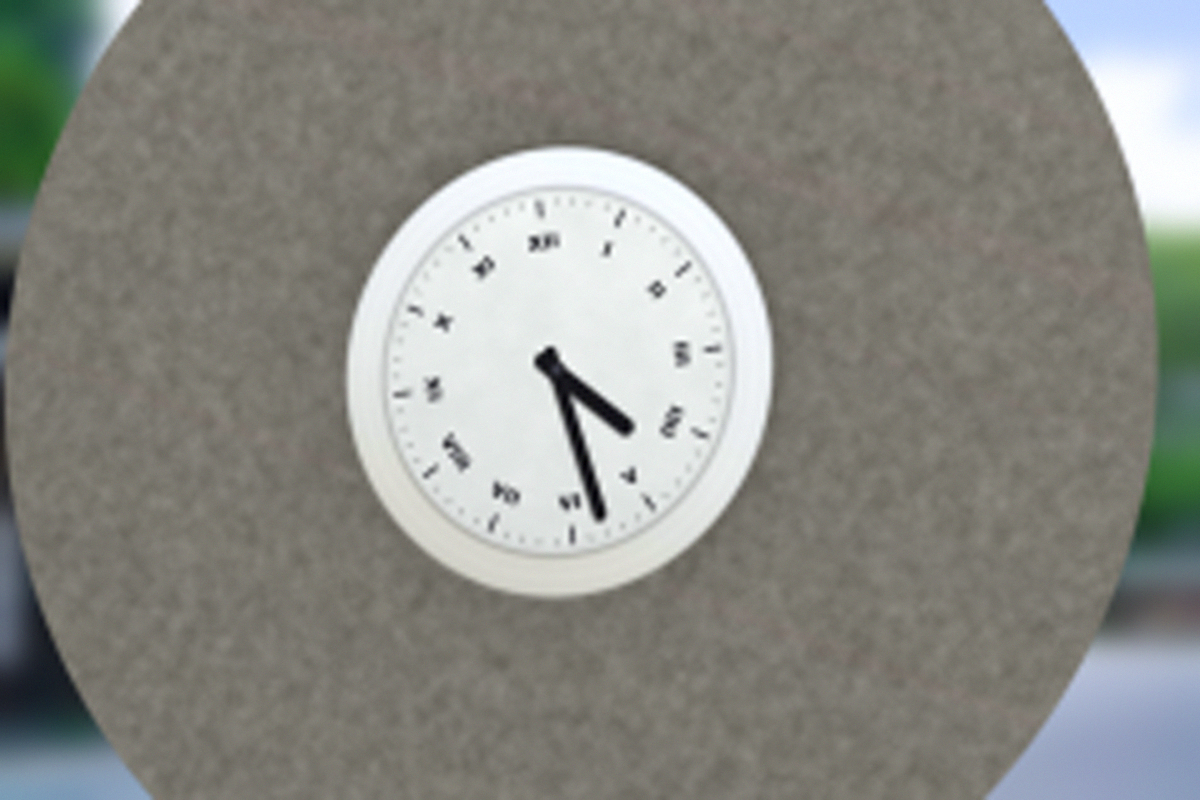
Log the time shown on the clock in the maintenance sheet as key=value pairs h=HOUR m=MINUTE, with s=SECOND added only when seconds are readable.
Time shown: h=4 m=28
